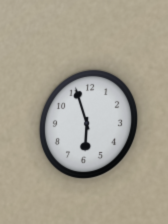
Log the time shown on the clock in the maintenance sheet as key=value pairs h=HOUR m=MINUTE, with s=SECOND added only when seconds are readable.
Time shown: h=5 m=56
